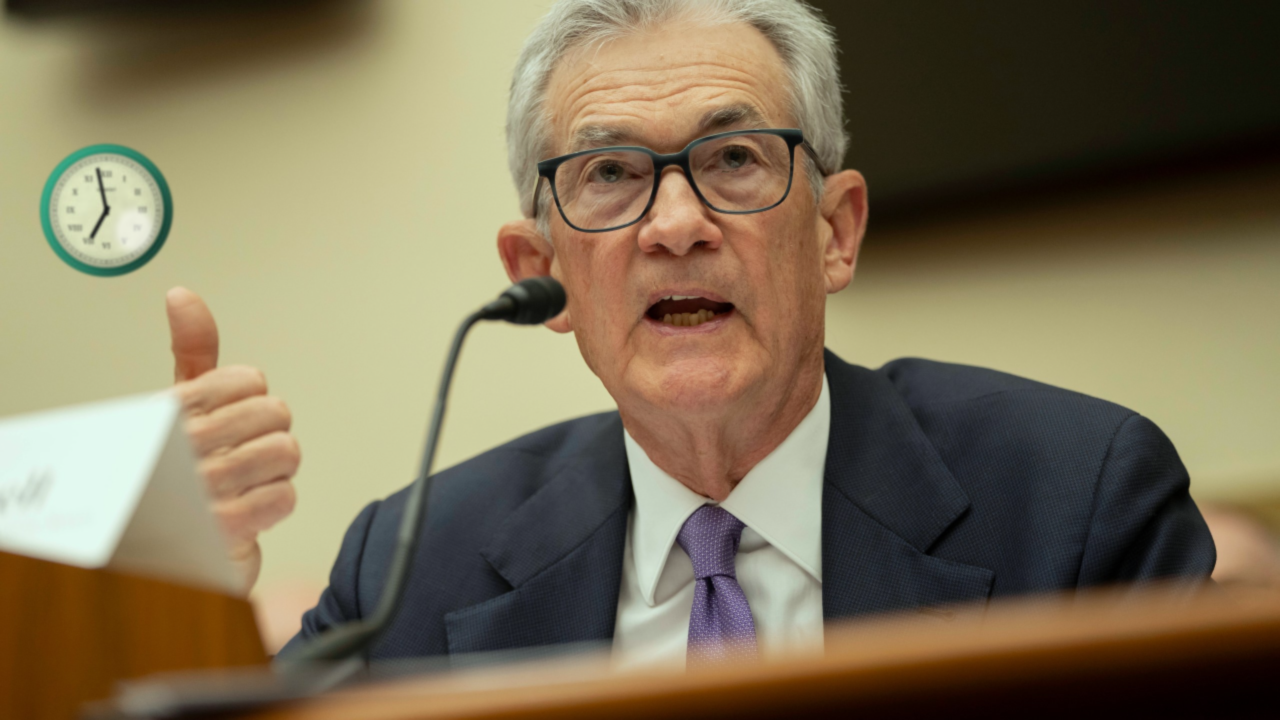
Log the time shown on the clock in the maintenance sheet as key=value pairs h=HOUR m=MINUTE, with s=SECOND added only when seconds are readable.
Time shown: h=6 m=58
